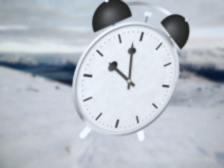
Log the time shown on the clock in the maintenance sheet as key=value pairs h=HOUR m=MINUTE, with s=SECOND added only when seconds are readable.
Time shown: h=9 m=58
